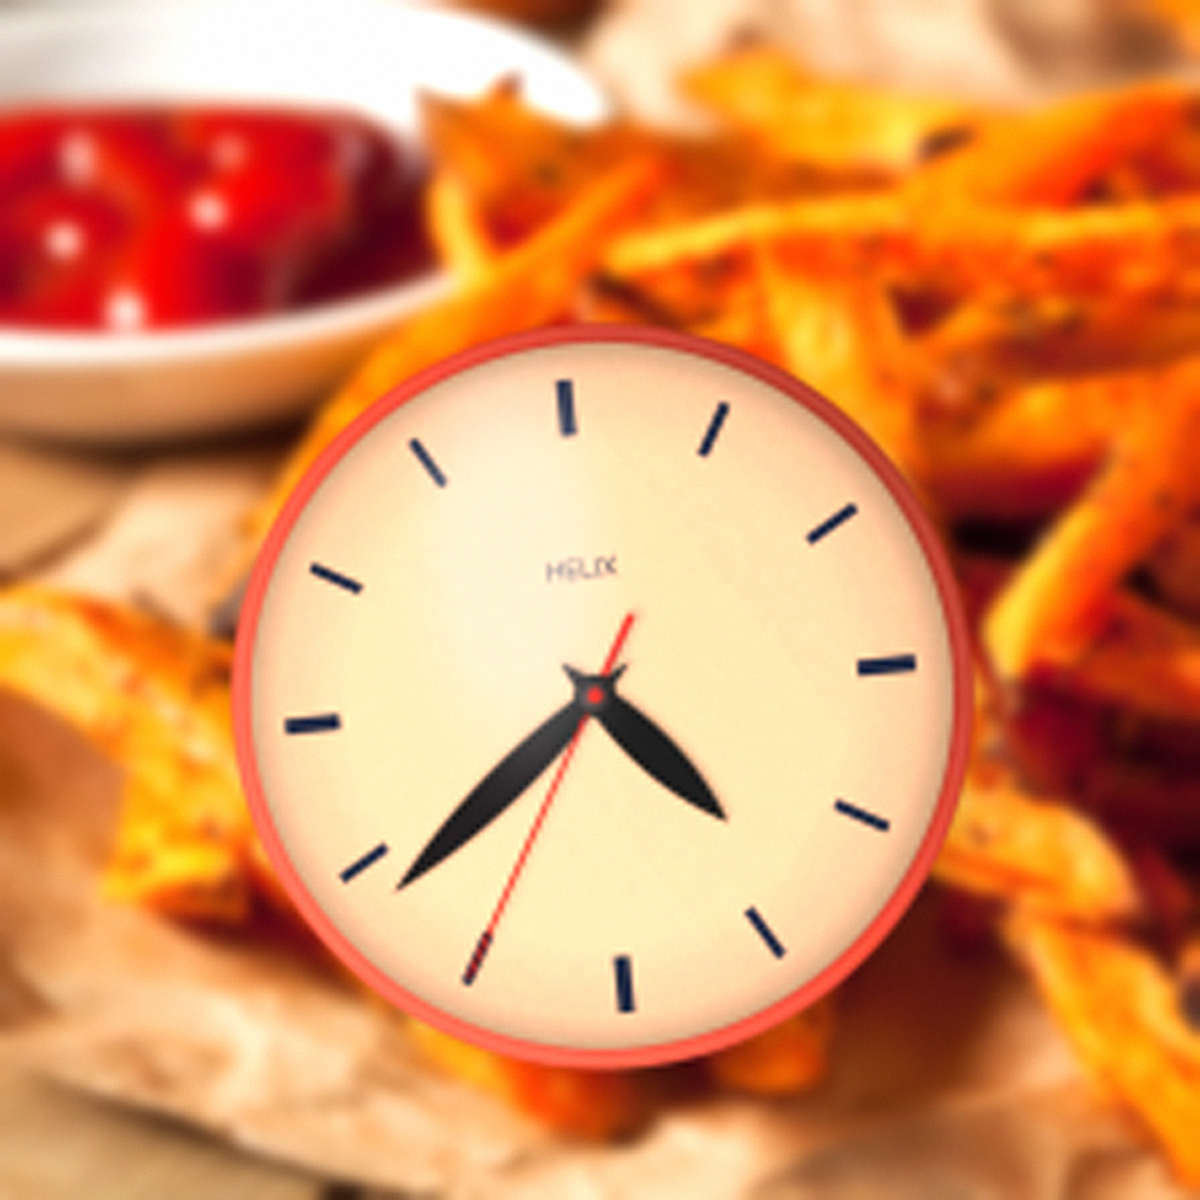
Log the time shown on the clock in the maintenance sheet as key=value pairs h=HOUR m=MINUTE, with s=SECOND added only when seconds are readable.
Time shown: h=4 m=38 s=35
